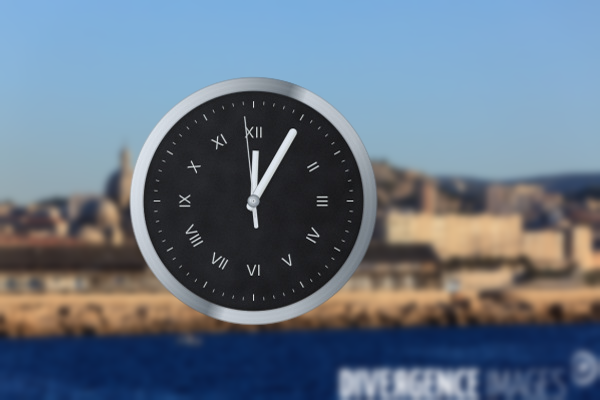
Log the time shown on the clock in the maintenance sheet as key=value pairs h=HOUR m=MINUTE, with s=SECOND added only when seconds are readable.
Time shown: h=12 m=4 s=59
